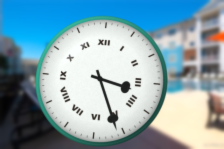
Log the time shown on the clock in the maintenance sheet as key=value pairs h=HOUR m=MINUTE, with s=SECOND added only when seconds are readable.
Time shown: h=3 m=26
